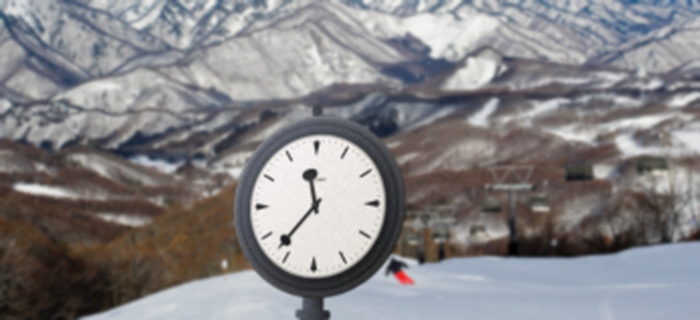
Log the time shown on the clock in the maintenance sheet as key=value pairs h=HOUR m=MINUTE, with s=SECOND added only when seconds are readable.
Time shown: h=11 m=37
